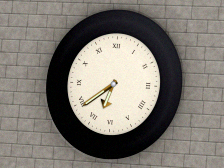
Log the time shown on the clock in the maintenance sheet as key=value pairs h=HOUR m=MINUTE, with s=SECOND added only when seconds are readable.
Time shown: h=6 m=39
